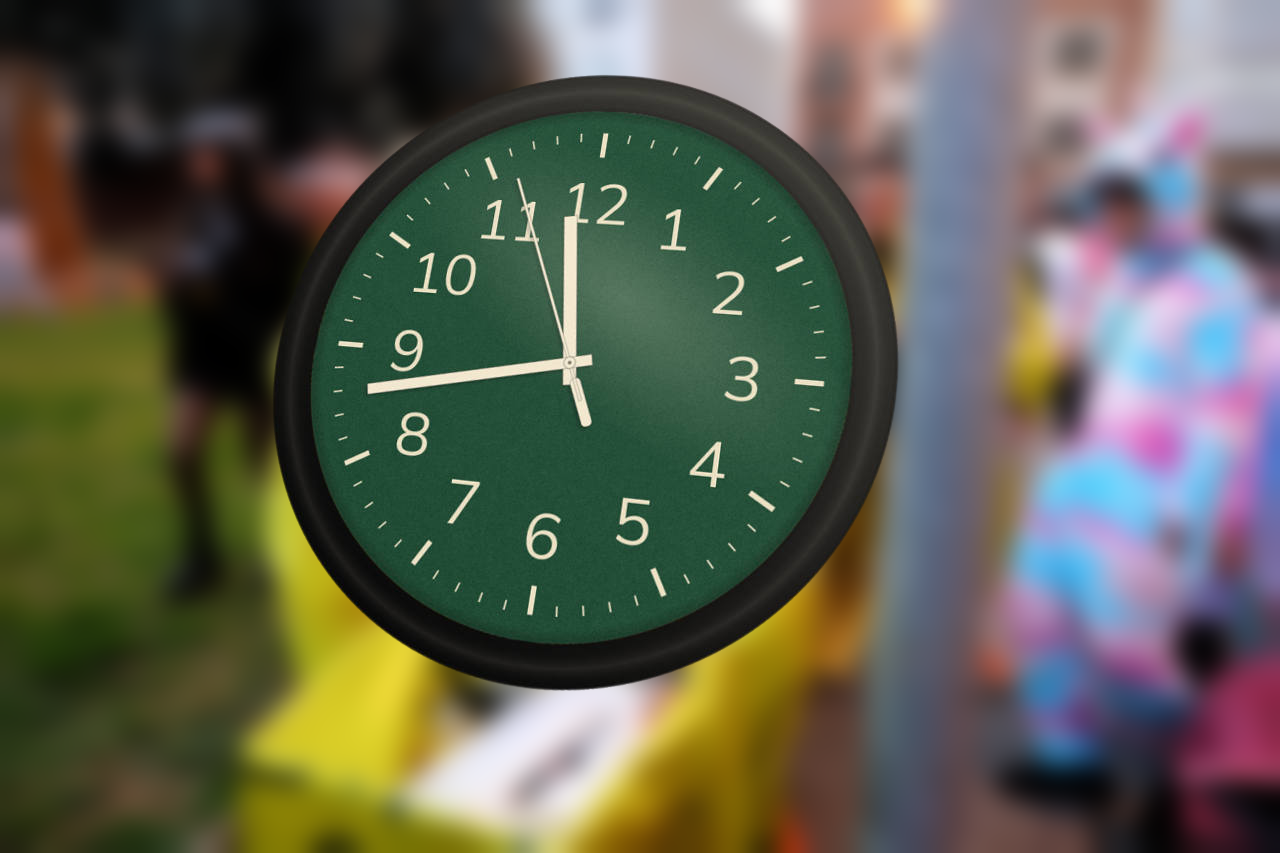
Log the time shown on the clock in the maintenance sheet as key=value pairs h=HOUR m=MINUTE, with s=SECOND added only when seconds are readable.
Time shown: h=11 m=42 s=56
